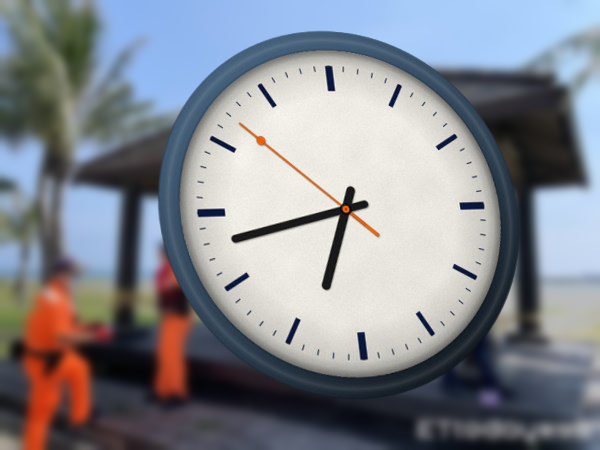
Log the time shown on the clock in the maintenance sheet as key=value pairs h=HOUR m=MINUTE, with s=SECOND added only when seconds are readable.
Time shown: h=6 m=42 s=52
